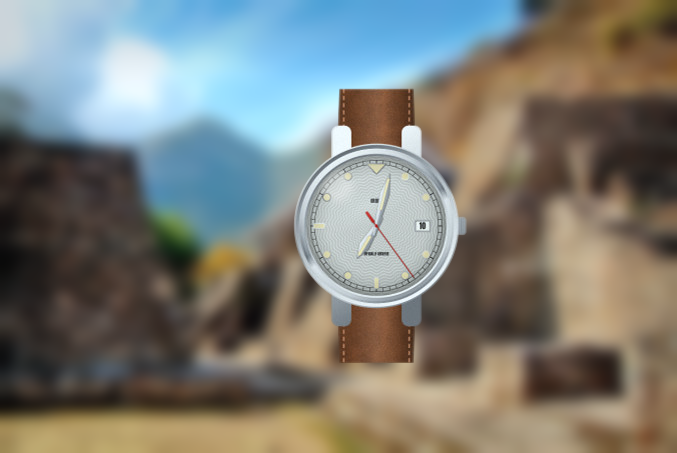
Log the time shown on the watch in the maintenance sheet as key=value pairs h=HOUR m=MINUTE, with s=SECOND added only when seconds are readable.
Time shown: h=7 m=2 s=24
